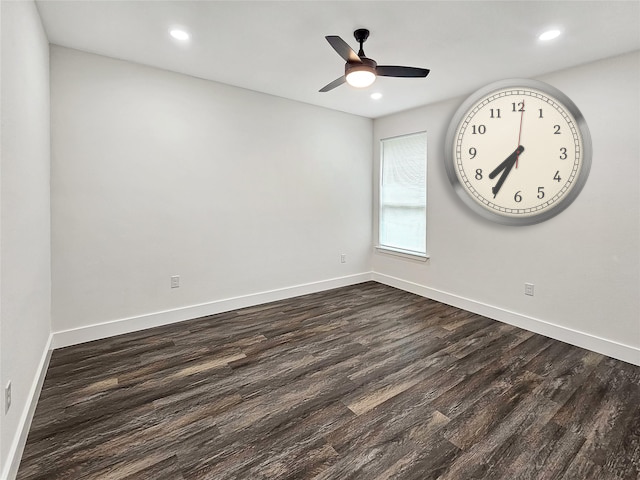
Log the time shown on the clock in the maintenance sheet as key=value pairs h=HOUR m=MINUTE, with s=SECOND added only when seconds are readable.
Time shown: h=7 m=35 s=1
